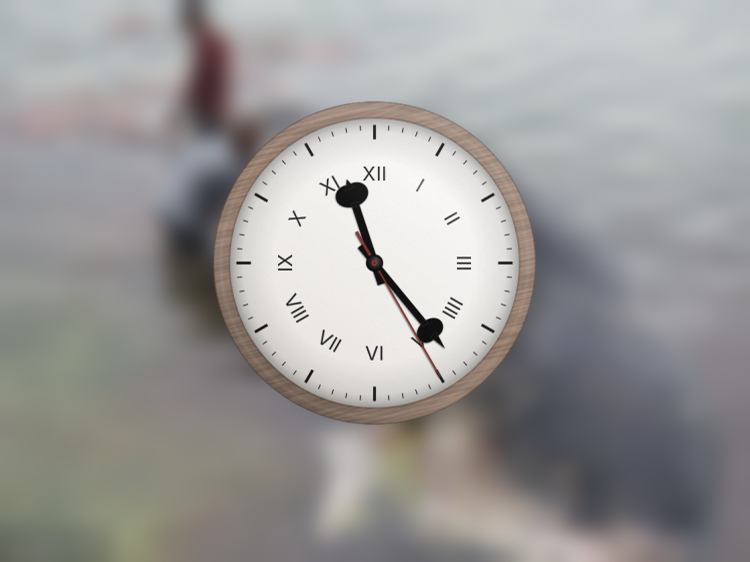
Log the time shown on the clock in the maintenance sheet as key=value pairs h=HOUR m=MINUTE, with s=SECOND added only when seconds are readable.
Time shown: h=11 m=23 s=25
